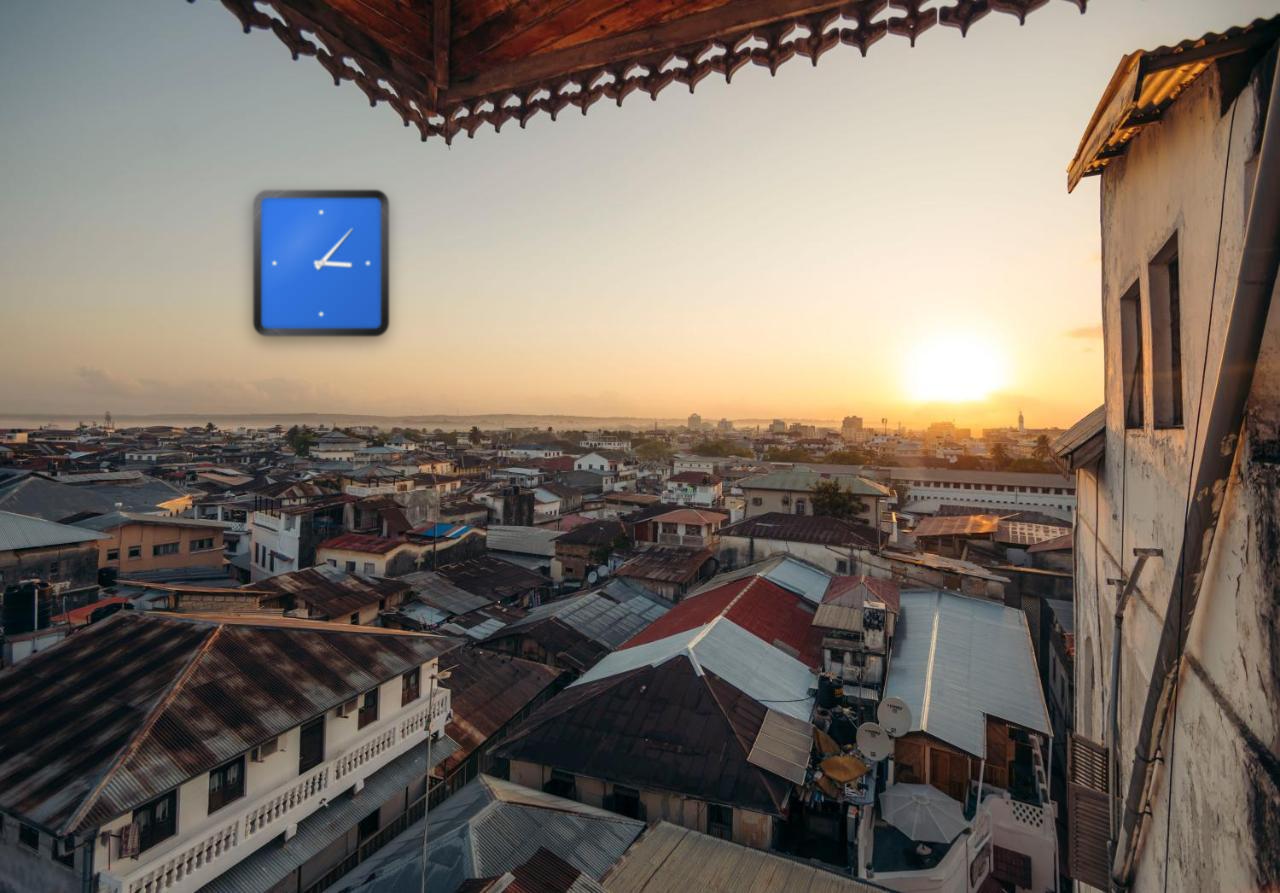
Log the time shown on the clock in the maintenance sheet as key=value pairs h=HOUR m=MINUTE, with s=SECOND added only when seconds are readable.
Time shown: h=3 m=7
